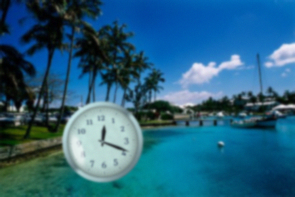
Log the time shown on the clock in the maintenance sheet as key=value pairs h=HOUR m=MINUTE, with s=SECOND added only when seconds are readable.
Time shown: h=12 m=19
